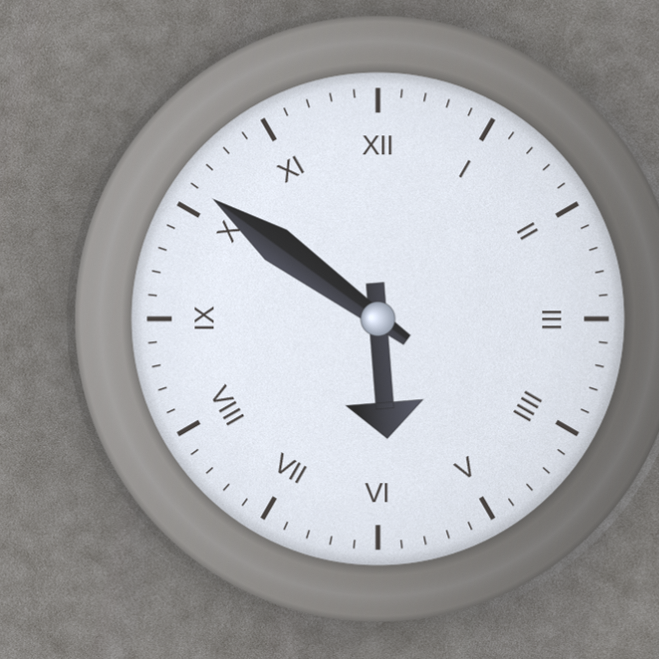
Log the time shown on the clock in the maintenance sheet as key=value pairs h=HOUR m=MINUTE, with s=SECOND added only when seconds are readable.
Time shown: h=5 m=51
